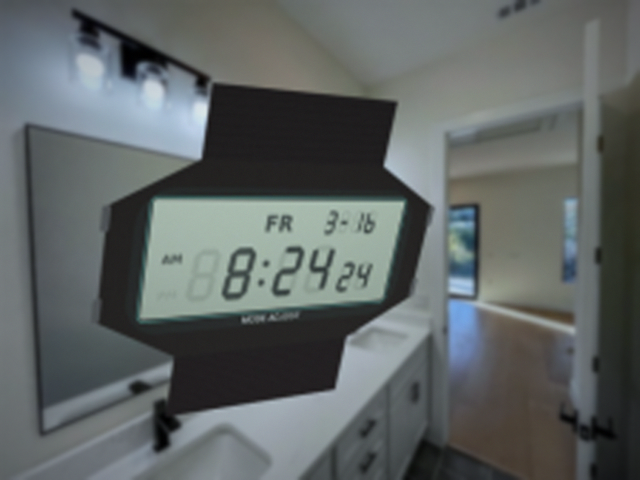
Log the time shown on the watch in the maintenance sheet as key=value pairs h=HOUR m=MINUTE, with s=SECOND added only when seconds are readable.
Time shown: h=8 m=24 s=24
